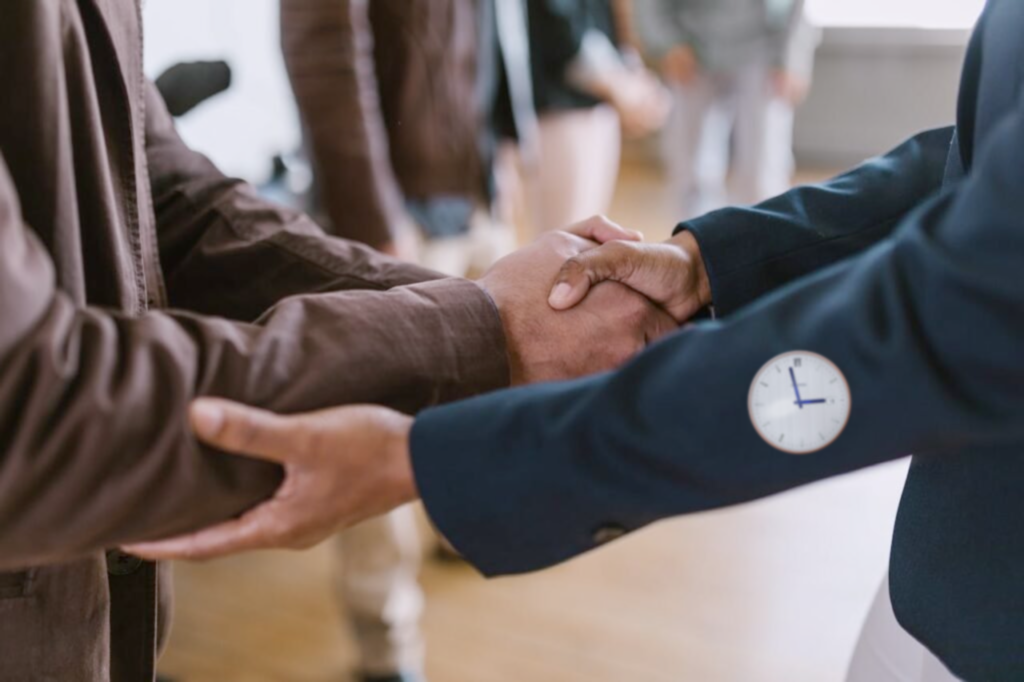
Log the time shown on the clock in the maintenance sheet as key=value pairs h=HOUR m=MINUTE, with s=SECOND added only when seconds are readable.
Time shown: h=2 m=58
